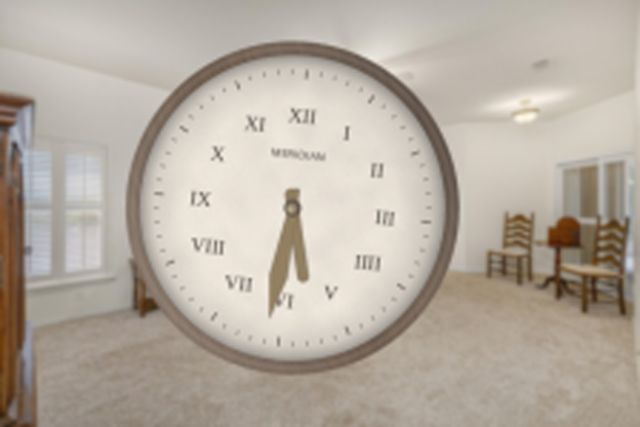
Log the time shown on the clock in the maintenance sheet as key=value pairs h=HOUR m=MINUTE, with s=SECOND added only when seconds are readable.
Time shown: h=5 m=31
